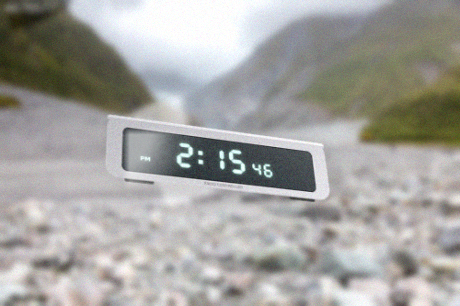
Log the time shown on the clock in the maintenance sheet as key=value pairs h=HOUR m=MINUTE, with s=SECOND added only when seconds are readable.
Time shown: h=2 m=15 s=46
